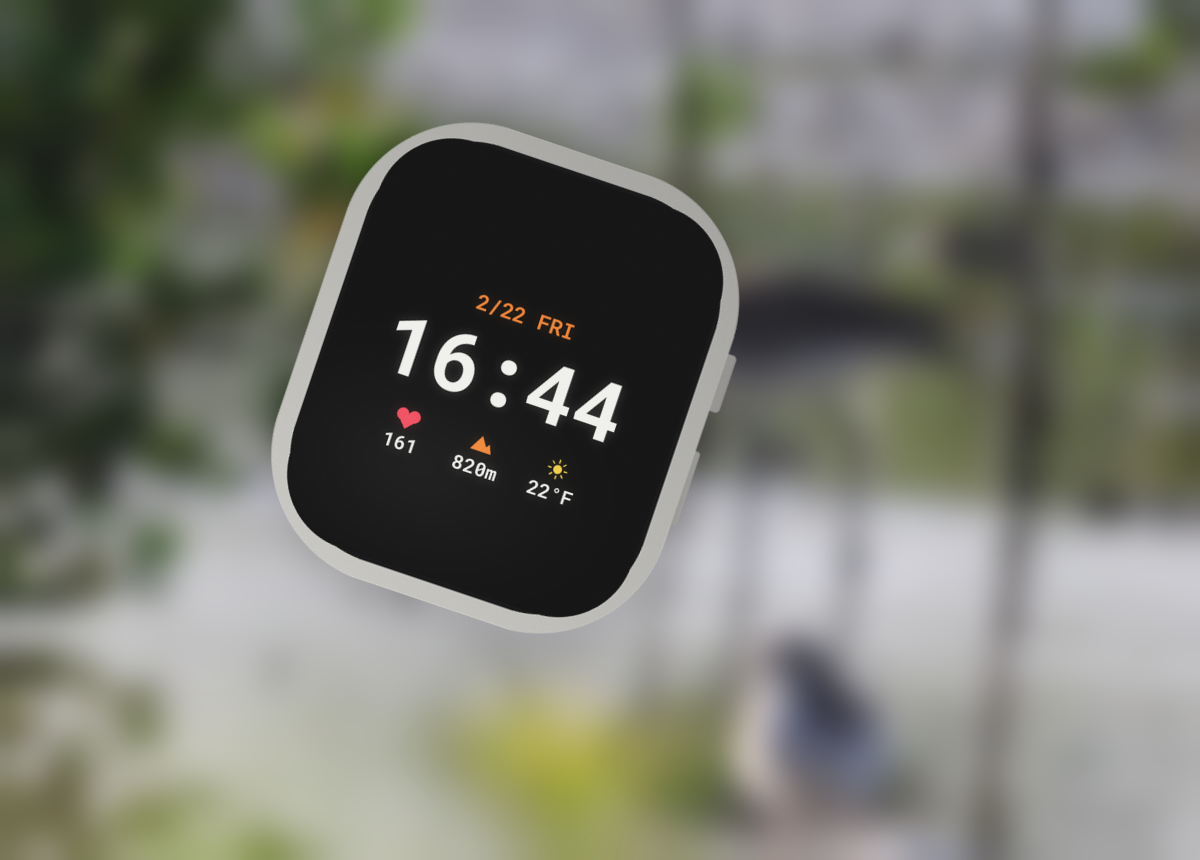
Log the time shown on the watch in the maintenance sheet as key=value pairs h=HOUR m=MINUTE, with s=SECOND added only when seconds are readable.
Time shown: h=16 m=44
